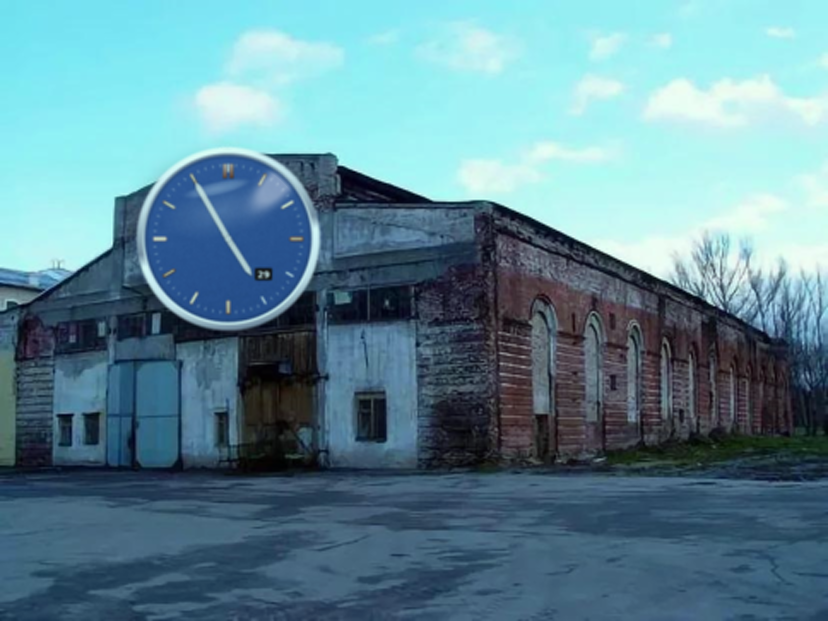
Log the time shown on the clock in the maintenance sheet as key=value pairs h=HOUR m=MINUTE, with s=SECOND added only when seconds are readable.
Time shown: h=4 m=55
